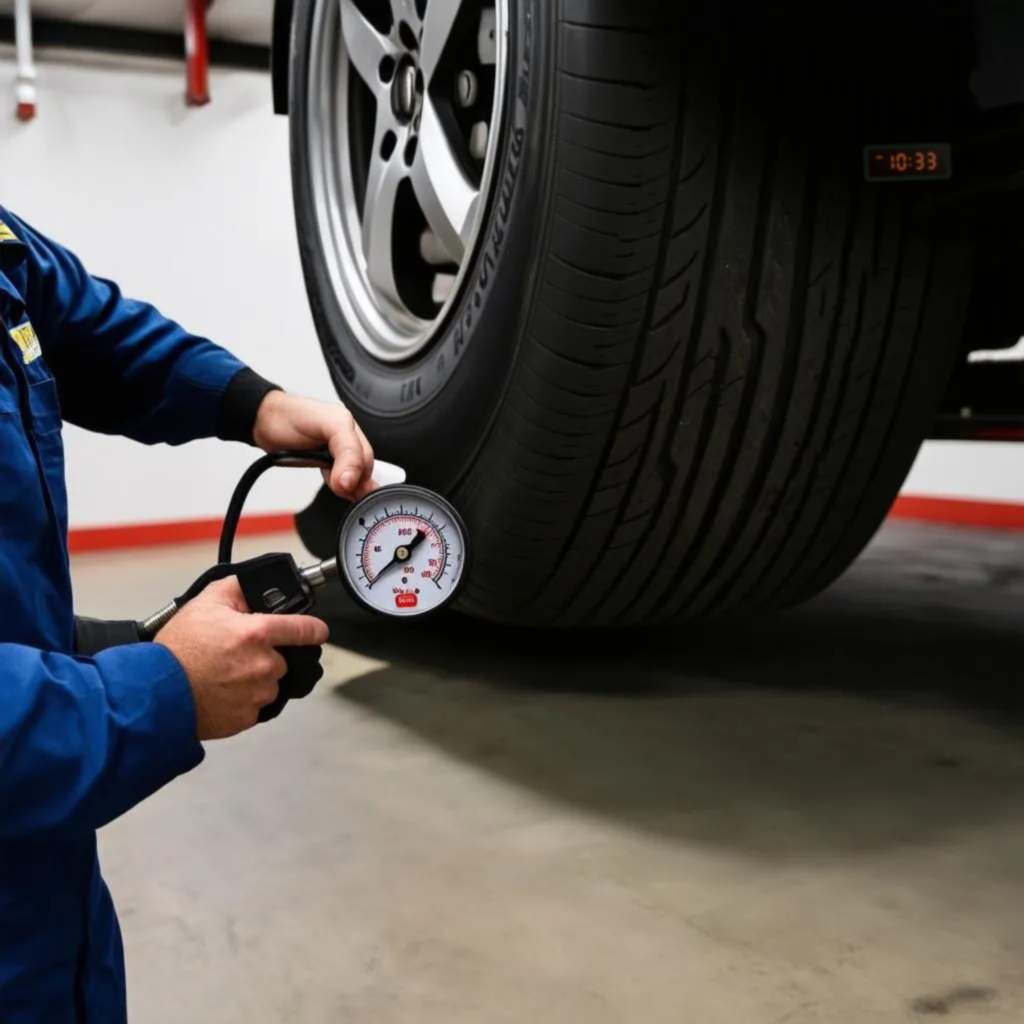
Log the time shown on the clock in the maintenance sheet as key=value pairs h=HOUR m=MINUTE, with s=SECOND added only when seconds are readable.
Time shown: h=10 m=33
